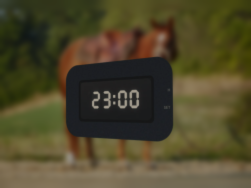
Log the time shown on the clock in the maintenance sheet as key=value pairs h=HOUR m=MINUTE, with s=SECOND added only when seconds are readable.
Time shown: h=23 m=0
